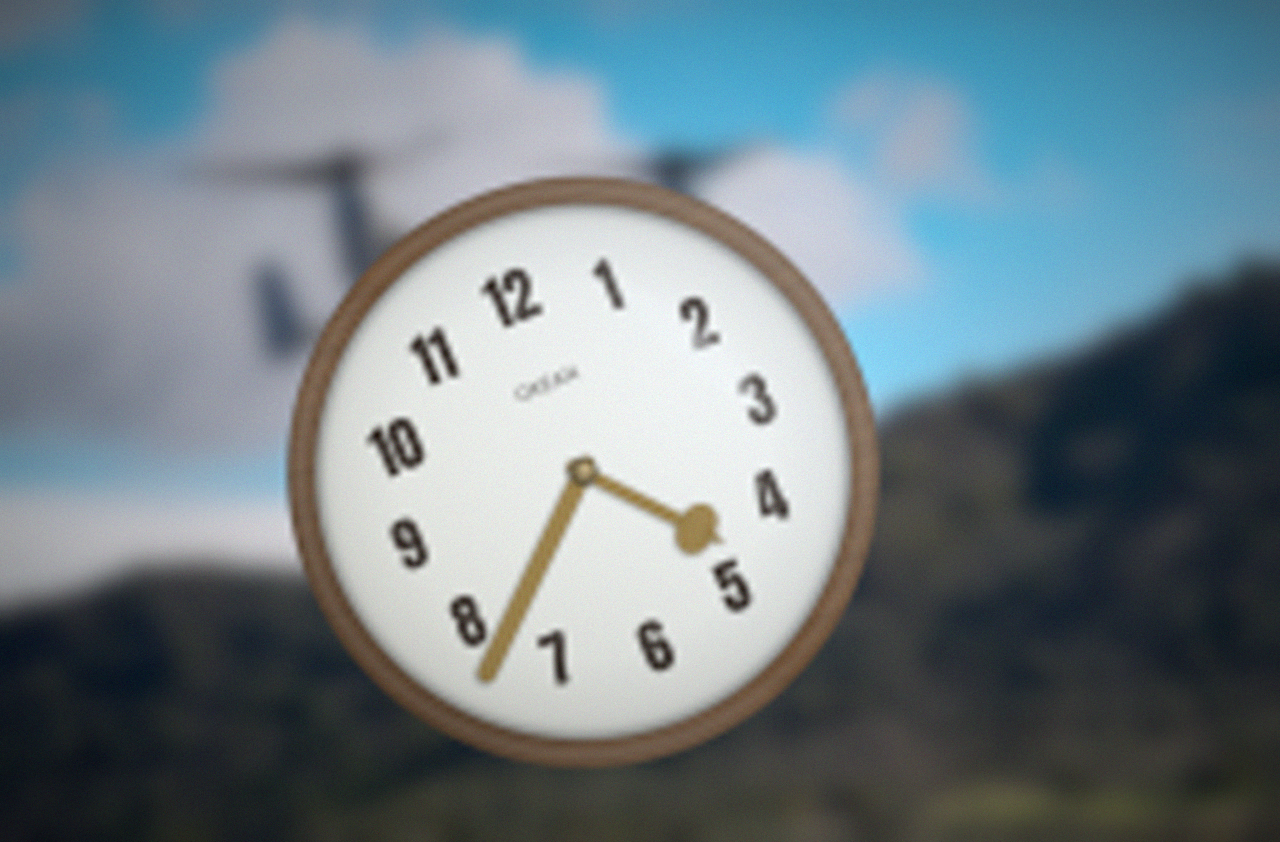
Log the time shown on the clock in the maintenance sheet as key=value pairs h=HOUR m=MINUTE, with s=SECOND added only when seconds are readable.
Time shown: h=4 m=38
